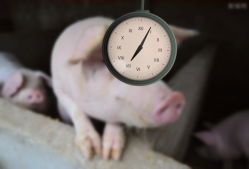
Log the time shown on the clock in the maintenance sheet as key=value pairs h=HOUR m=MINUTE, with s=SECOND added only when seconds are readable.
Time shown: h=7 m=4
